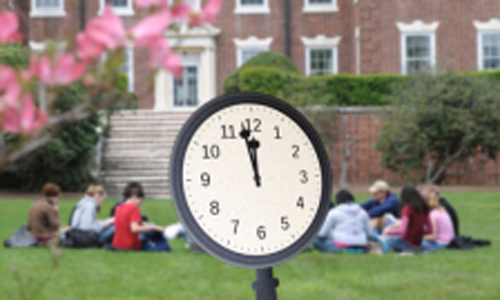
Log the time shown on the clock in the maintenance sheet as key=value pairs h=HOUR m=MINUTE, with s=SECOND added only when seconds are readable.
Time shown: h=11 m=58
